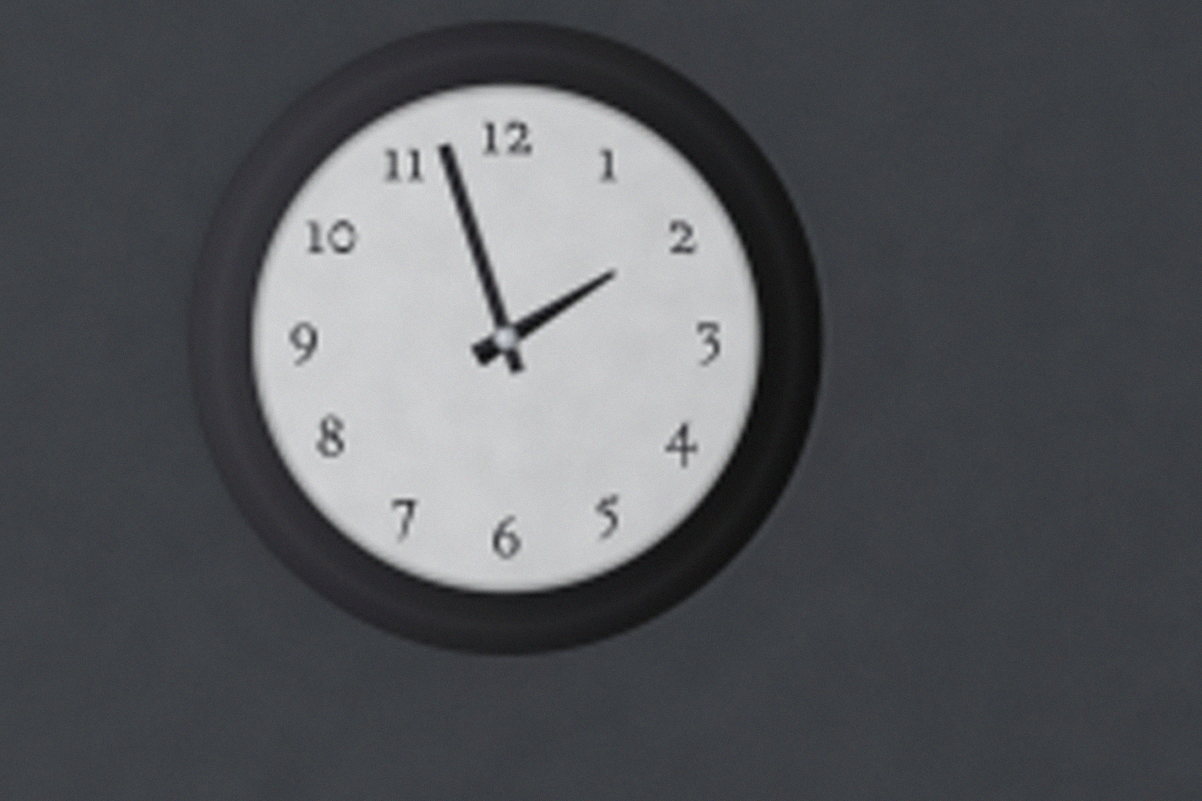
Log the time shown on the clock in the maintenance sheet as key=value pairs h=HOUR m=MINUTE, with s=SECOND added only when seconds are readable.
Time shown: h=1 m=57
